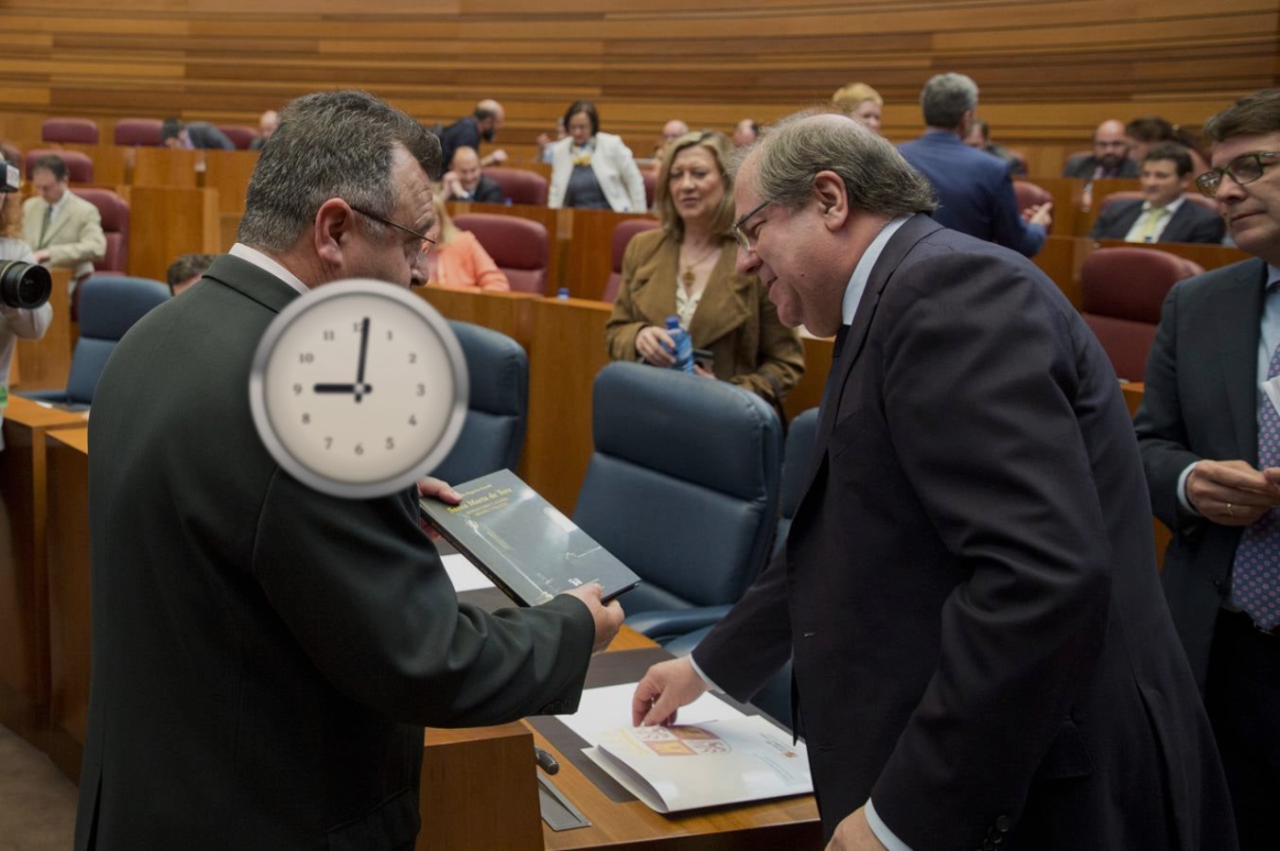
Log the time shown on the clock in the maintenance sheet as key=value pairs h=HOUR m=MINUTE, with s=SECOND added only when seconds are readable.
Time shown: h=9 m=1
